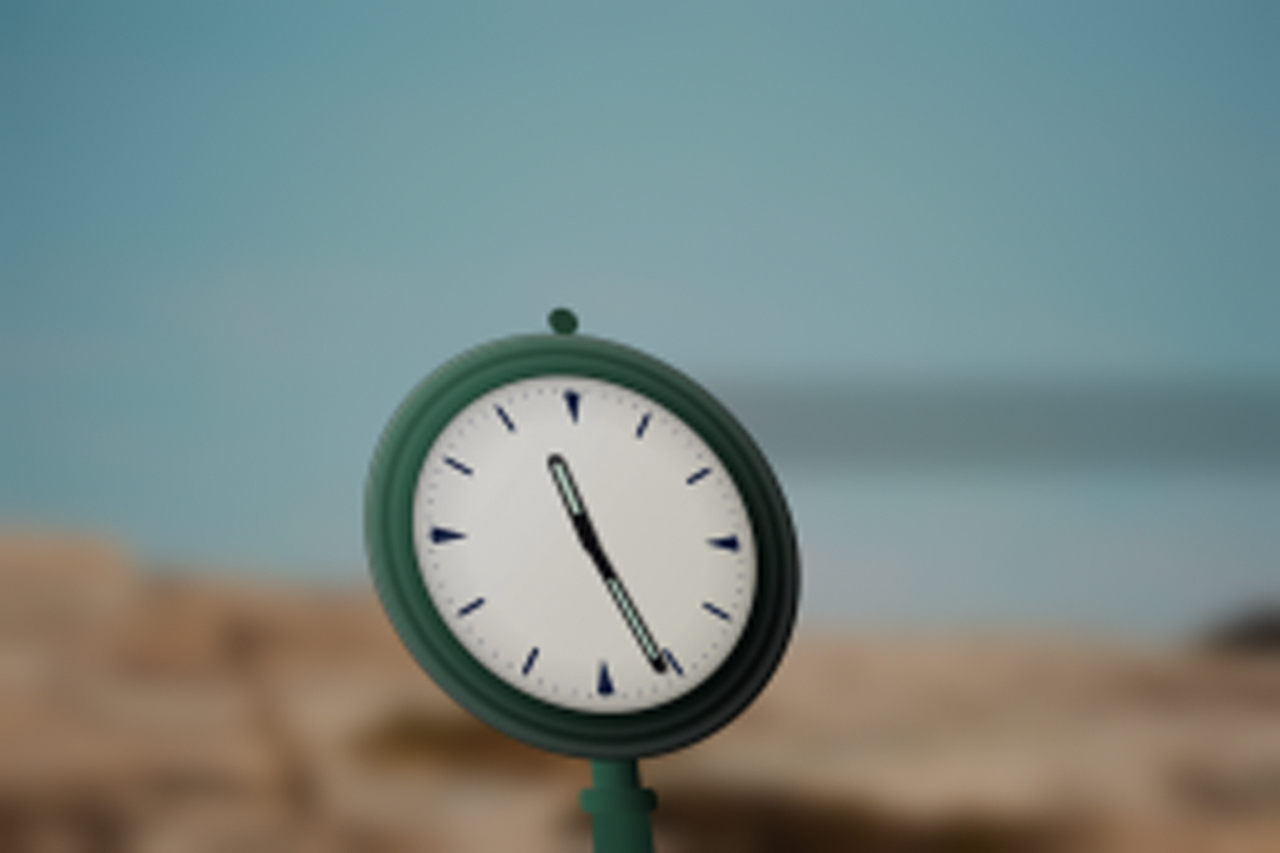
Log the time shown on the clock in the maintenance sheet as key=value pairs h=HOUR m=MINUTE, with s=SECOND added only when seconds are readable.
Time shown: h=11 m=26
